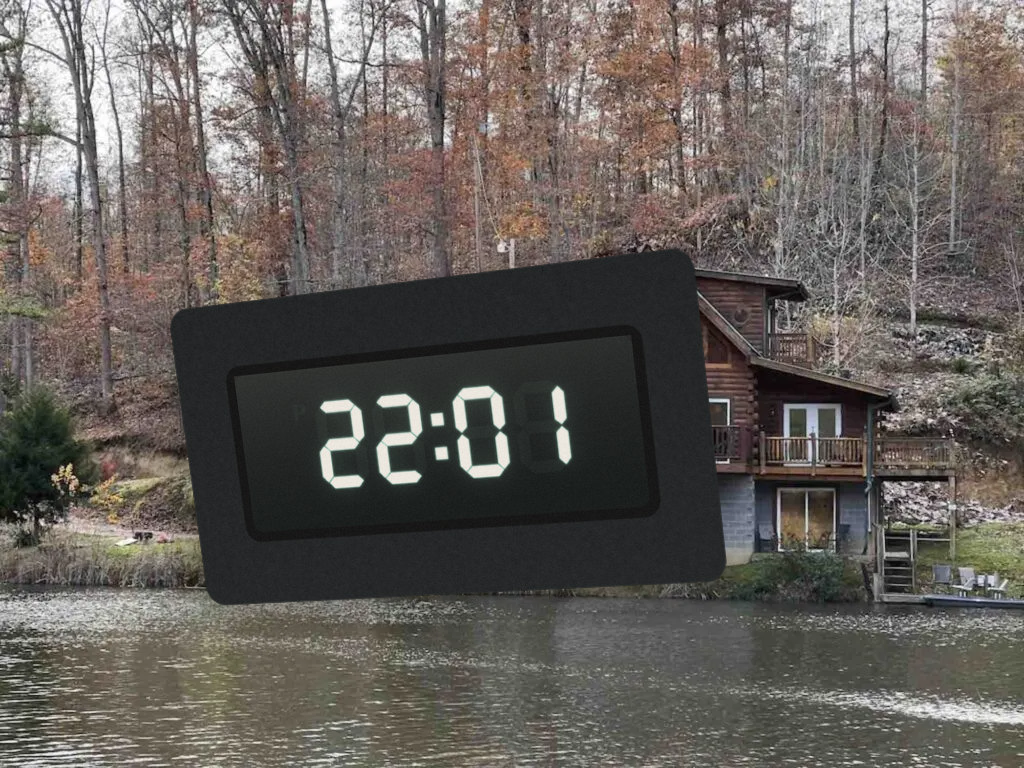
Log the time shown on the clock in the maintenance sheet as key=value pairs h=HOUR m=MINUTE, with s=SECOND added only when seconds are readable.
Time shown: h=22 m=1
